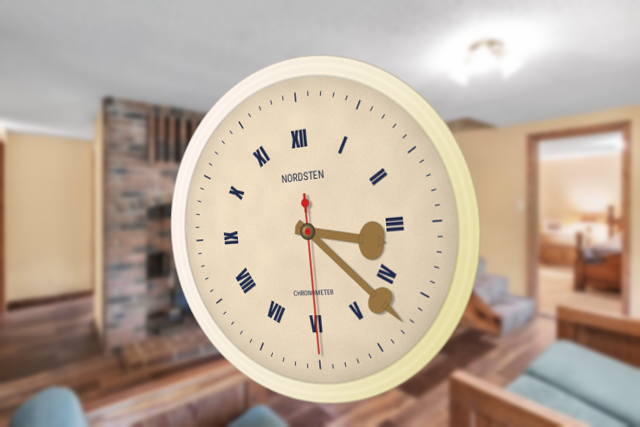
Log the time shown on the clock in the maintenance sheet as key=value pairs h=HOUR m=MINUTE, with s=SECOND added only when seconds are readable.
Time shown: h=3 m=22 s=30
